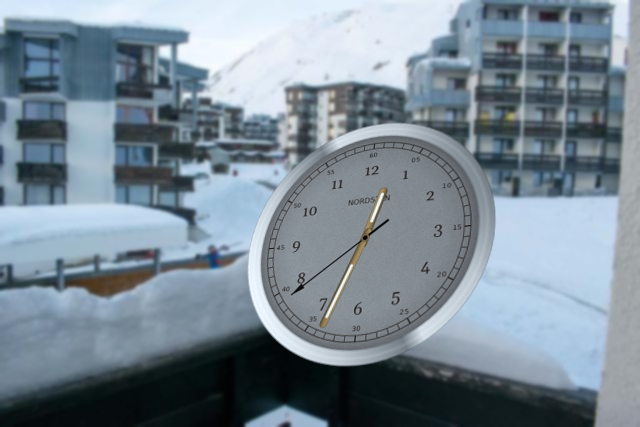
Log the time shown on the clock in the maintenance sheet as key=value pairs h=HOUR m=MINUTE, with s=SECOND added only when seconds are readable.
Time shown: h=12 m=33 s=39
